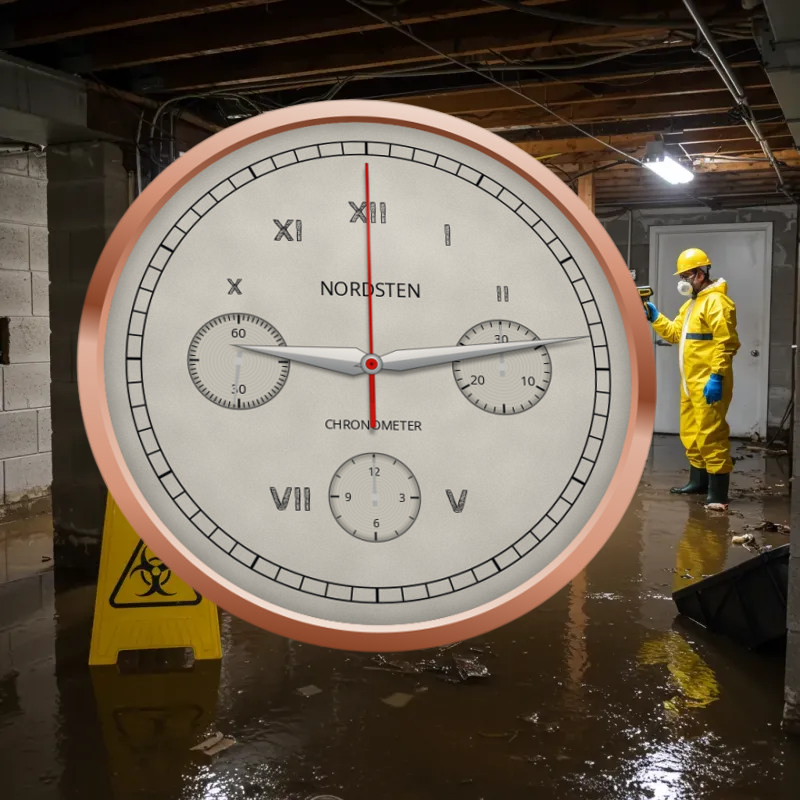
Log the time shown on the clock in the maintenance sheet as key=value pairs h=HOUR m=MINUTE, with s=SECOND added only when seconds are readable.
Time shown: h=9 m=13 s=31
